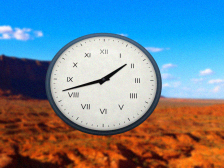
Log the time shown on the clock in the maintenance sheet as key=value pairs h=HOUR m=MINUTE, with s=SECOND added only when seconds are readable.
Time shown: h=1 m=42
